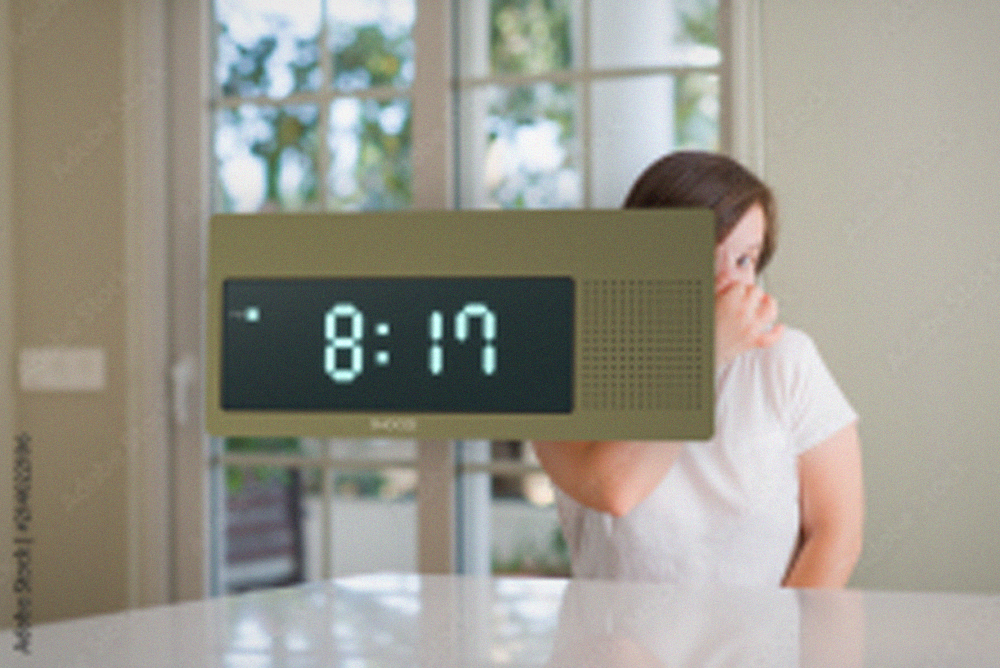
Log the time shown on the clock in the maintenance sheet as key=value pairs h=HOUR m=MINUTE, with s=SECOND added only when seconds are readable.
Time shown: h=8 m=17
